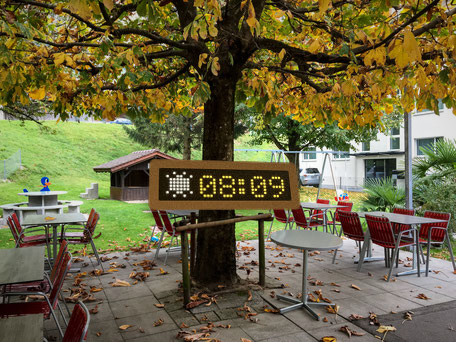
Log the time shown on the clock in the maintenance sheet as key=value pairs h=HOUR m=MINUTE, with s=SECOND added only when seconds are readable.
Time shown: h=8 m=9
